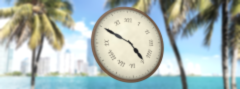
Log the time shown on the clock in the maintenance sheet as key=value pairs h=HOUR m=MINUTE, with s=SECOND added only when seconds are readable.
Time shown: h=4 m=50
